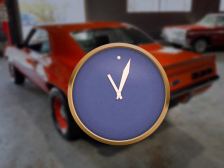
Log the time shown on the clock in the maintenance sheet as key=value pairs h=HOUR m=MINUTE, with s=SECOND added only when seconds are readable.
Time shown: h=11 m=3
